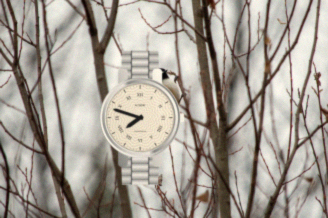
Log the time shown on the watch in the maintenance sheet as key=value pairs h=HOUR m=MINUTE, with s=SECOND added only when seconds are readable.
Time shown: h=7 m=48
